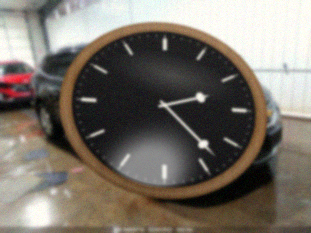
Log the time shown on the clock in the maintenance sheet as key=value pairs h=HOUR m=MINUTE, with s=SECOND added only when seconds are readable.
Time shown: h=2 m=23
